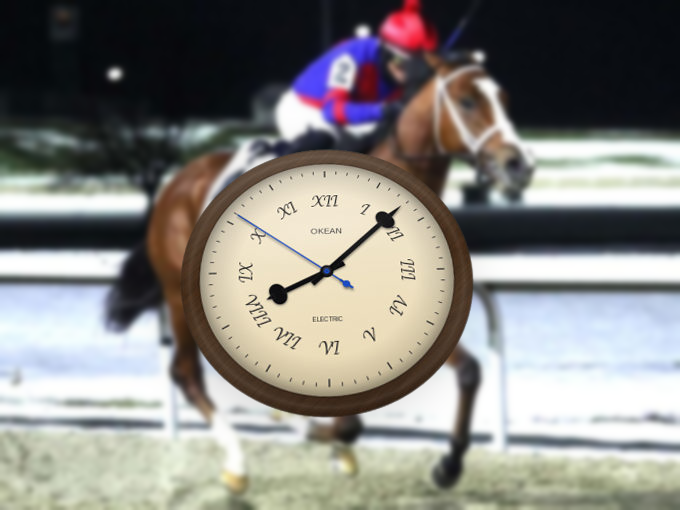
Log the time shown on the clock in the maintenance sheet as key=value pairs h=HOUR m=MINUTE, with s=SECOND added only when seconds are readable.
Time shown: h=8 m=7 s=51
